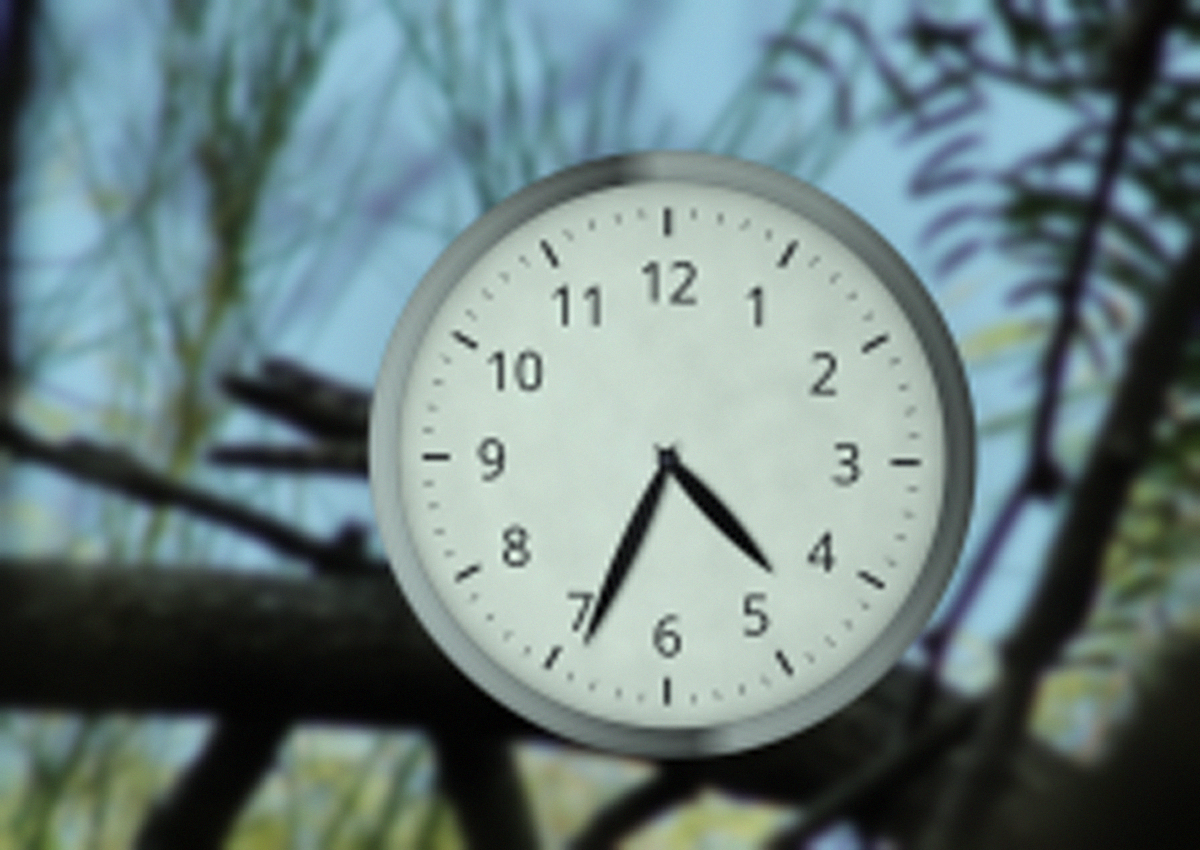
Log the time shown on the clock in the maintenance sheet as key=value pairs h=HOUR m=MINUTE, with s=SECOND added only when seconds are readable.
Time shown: h=4 m=34
